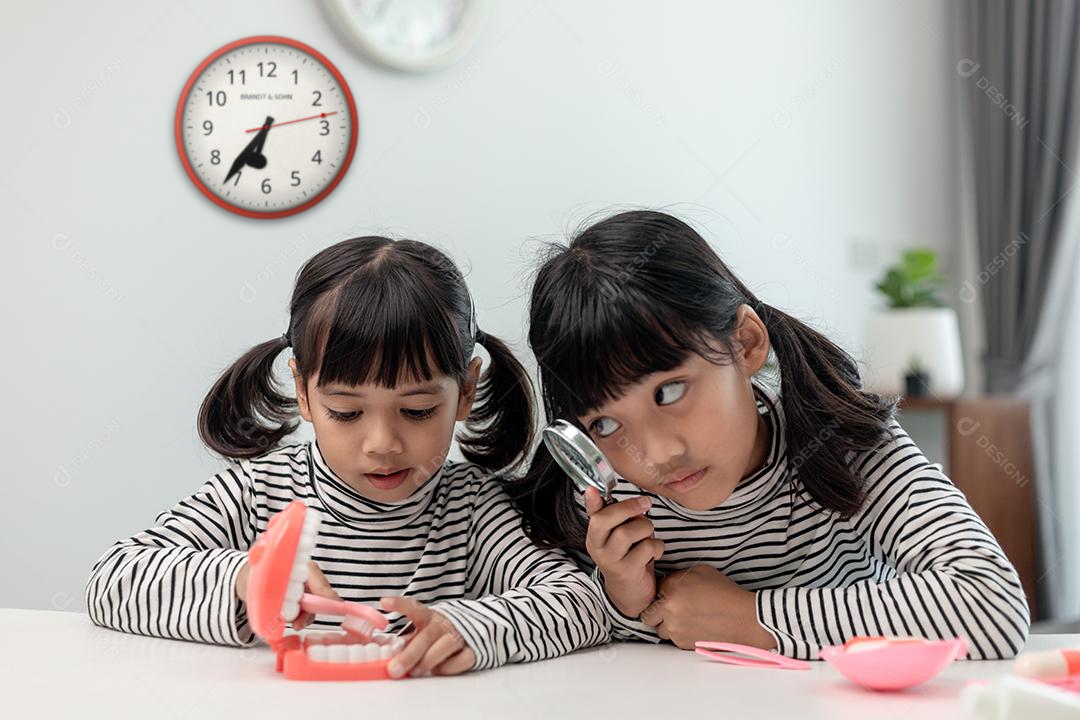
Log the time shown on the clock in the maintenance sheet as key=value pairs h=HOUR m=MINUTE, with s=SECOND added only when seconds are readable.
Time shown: h=6 m=36 s=13
